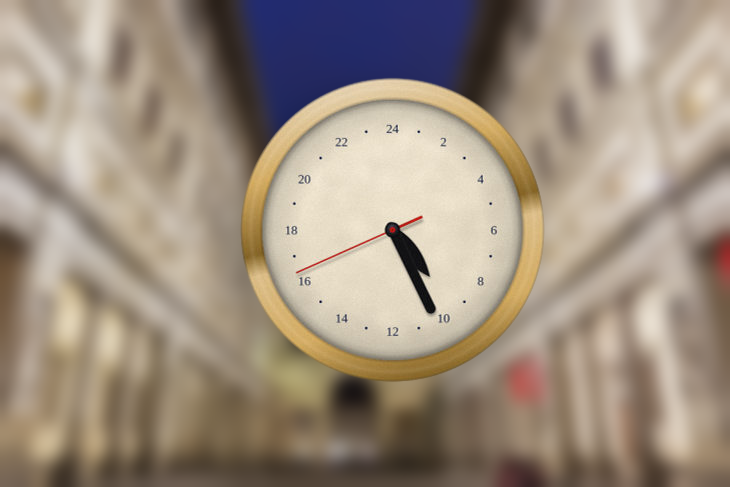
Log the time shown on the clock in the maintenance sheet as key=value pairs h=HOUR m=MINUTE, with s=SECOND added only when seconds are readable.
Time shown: h=9 m=25 s=41
